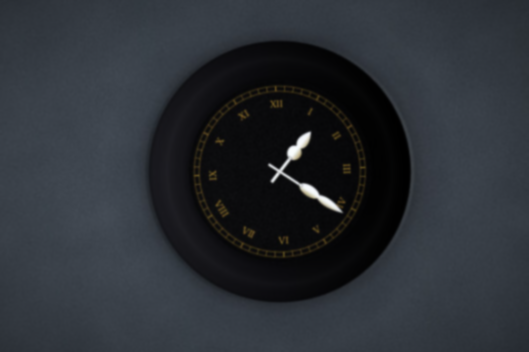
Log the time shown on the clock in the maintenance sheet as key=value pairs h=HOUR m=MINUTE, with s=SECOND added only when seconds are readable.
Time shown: h=1 m=21
